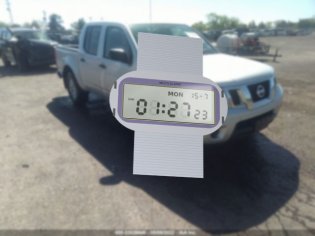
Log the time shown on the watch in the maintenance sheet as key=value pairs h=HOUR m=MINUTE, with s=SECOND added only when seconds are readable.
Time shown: h=1 m=27 s=23
